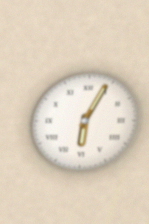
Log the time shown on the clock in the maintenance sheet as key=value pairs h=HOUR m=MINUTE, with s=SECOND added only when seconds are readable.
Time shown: h=6 m=4
